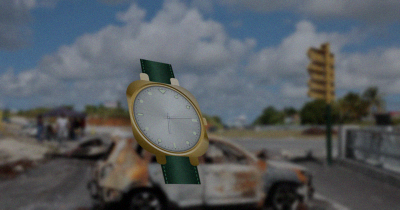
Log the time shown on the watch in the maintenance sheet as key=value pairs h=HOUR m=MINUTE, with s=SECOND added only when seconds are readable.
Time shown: h=6 m=14
